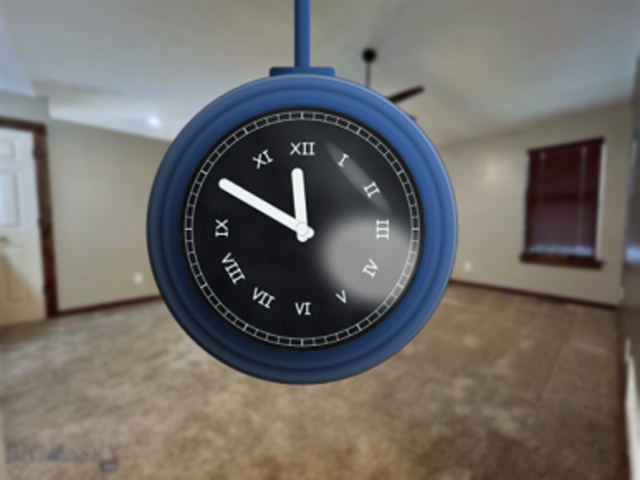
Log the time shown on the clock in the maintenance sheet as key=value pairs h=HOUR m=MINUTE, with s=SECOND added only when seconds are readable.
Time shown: h=11 m=50
